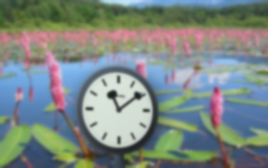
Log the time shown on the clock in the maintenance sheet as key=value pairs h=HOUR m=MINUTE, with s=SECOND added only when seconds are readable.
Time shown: h=11 m=9
